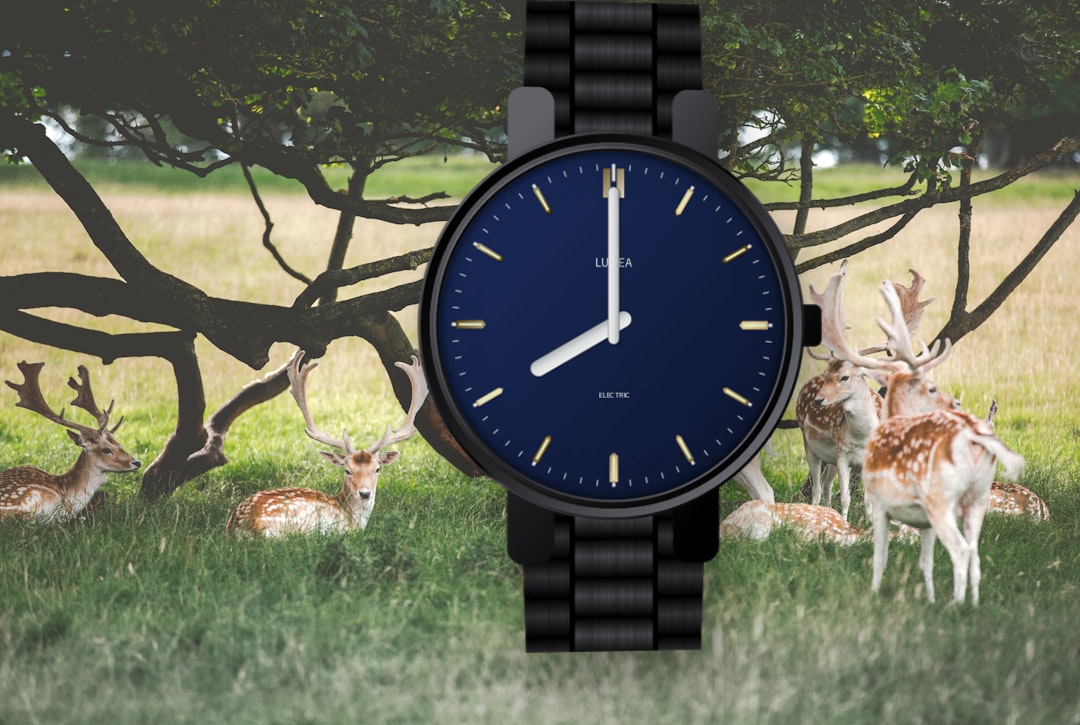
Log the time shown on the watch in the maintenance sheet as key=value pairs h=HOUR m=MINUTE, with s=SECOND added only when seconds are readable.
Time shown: h=8 m=0
